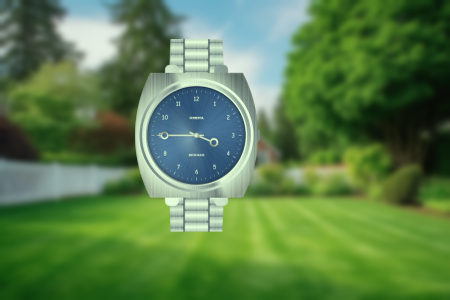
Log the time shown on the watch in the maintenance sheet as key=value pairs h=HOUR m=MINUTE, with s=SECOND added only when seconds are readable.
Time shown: h=3 m=45
